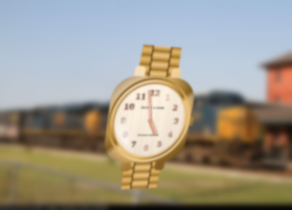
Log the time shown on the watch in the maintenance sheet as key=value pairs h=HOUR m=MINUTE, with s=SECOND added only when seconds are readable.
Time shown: h=4 m=58
